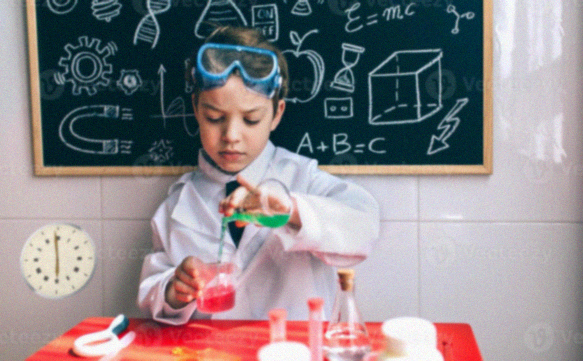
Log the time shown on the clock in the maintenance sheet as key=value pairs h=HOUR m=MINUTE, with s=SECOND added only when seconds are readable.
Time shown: h=5 m=59
